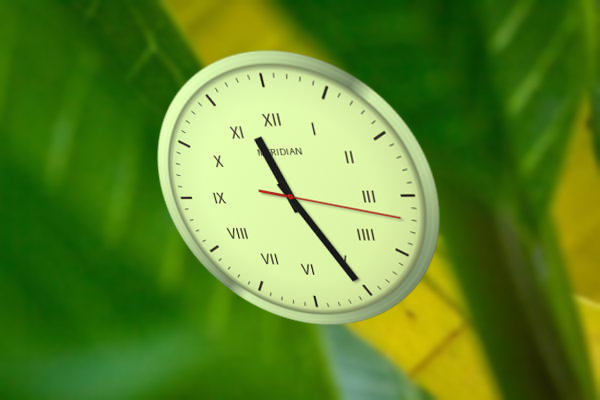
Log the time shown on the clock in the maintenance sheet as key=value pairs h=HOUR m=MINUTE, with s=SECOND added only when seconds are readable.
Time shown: h=11 m=25 s=17
